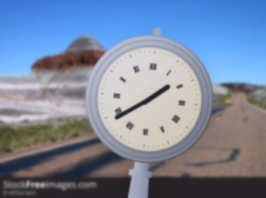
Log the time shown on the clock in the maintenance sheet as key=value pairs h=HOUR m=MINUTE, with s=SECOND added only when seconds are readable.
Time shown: h=1 m=39
